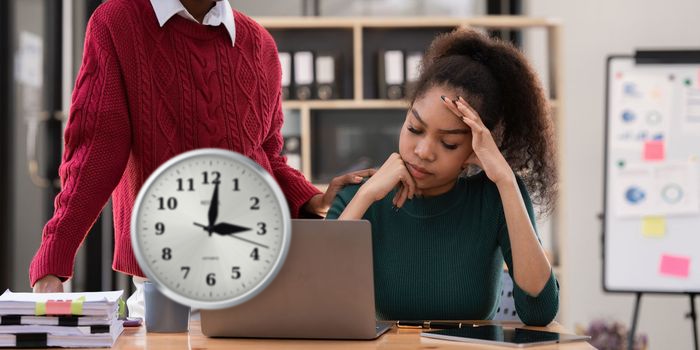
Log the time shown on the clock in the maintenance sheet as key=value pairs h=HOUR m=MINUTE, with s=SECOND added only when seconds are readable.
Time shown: h=3 m=1 s=18
